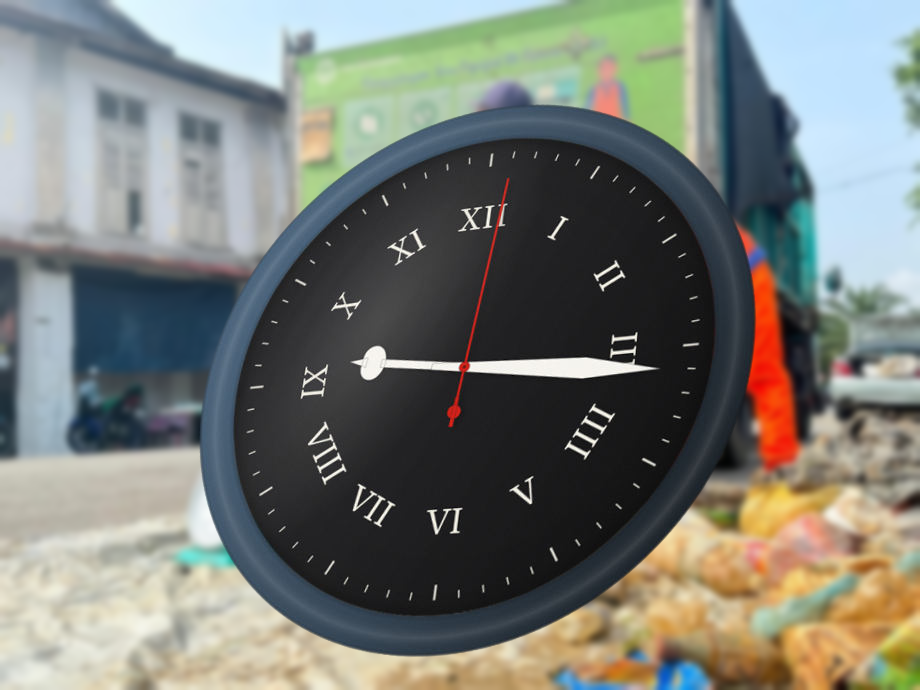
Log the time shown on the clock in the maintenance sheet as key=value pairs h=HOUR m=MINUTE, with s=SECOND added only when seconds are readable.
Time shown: h=9 m=16 s=1
